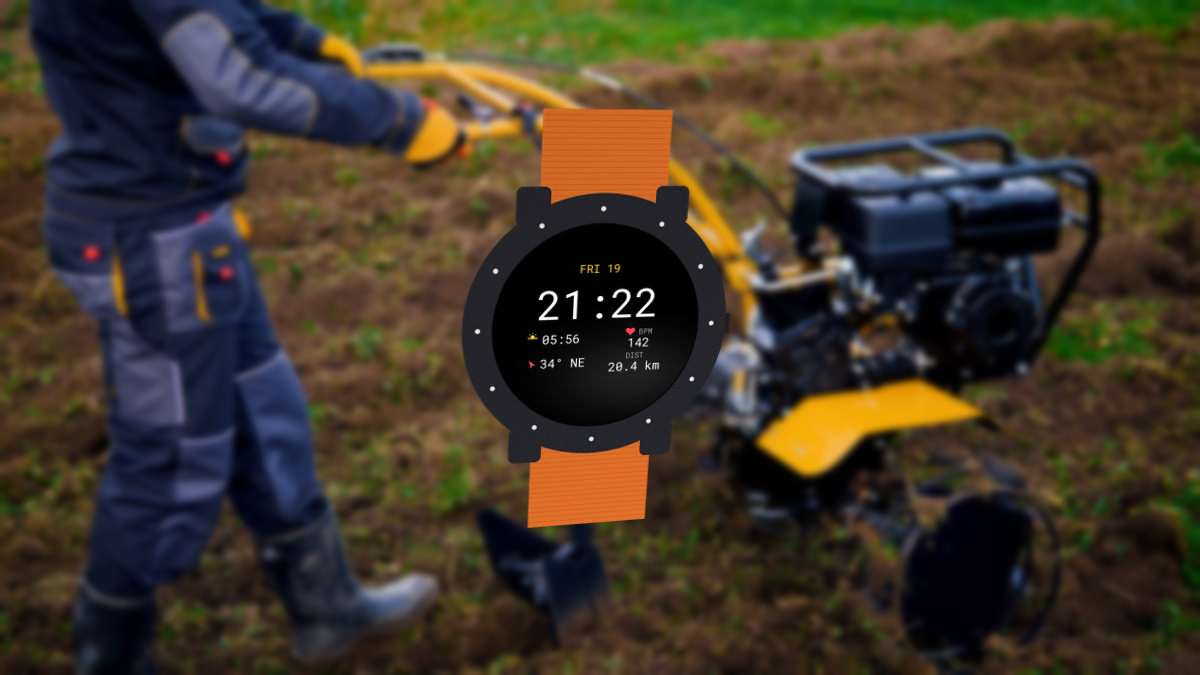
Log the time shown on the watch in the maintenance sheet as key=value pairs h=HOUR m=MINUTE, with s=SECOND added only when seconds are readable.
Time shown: h=21 m=22
